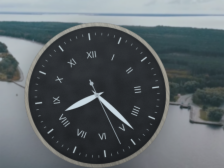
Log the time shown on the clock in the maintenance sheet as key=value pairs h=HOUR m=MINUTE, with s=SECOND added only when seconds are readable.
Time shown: h=8 m=23 s=27
